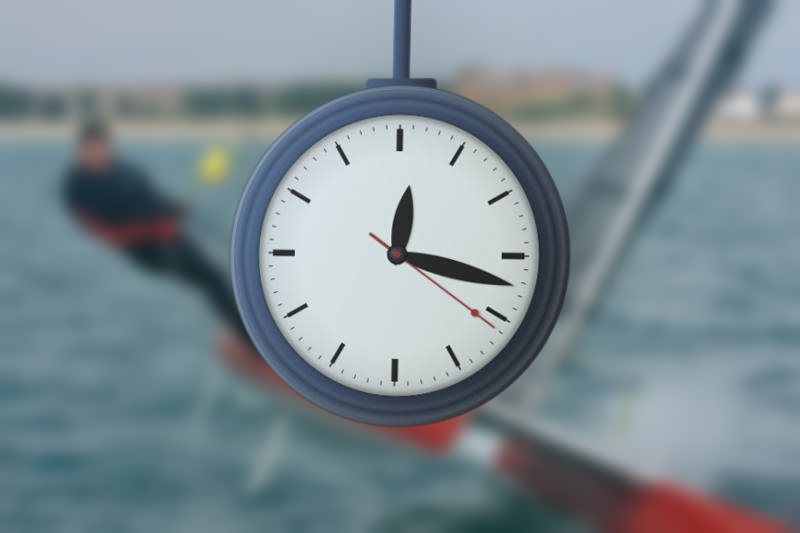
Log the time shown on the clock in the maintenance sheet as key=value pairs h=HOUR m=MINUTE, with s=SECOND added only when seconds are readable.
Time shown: h=12 m=17 s=21
